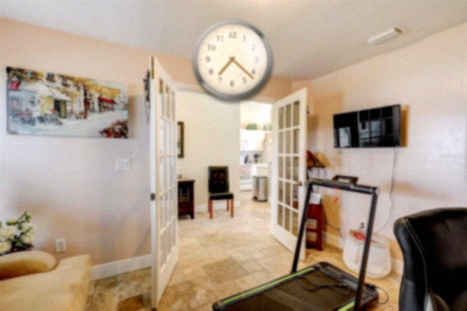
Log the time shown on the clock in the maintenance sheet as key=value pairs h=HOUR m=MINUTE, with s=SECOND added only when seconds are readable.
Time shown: h=7 m=22
